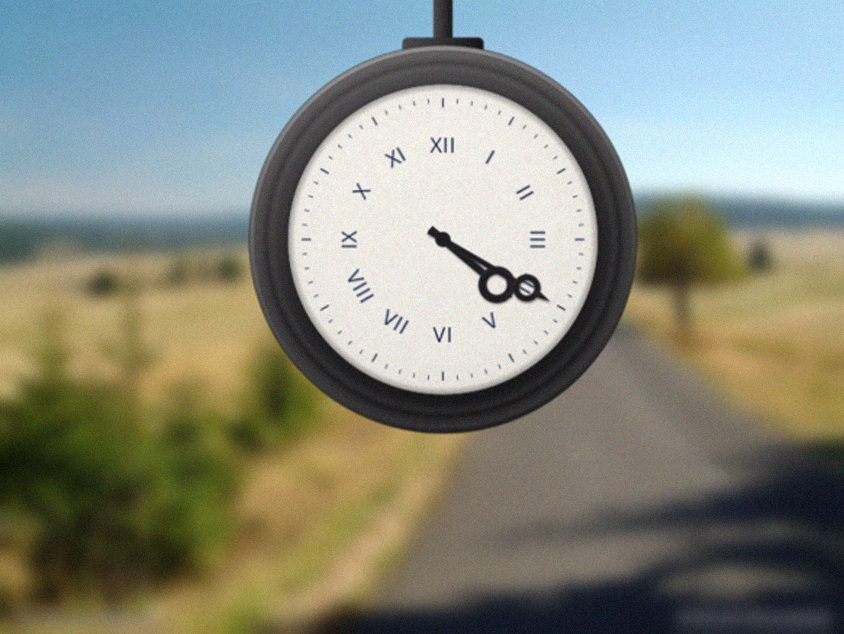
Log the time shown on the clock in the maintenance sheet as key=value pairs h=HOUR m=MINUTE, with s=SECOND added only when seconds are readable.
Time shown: h=4 m=20
